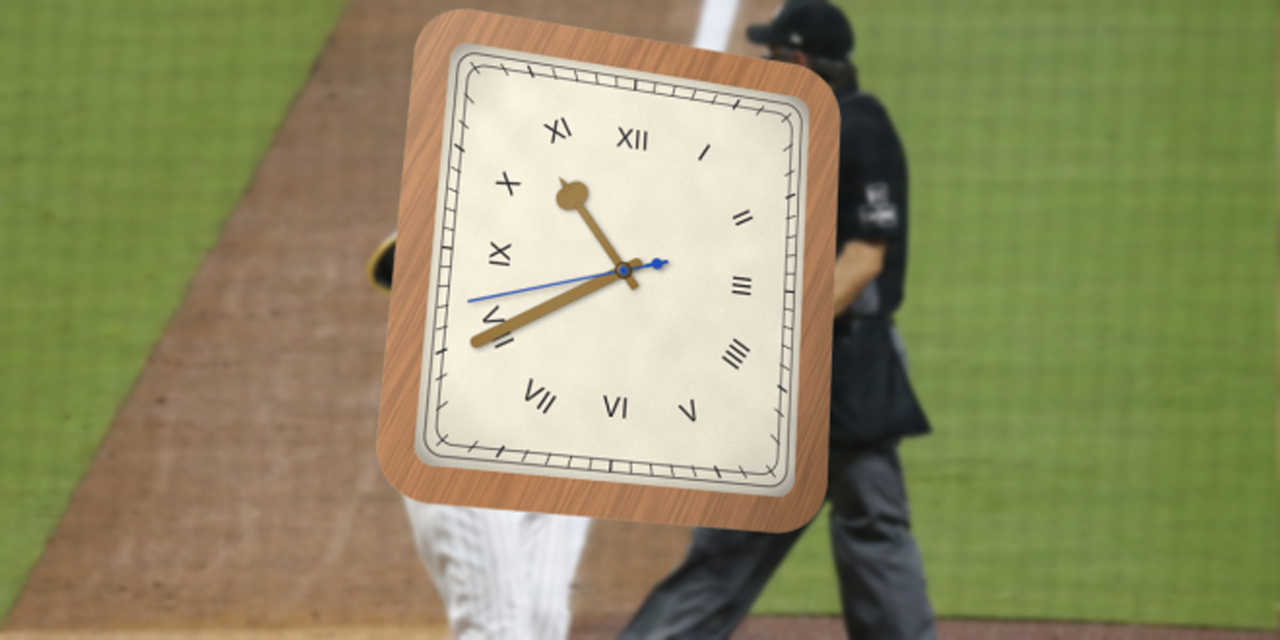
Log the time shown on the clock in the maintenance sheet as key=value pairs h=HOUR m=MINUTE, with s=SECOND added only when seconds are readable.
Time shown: h=10 m=39 s=42
